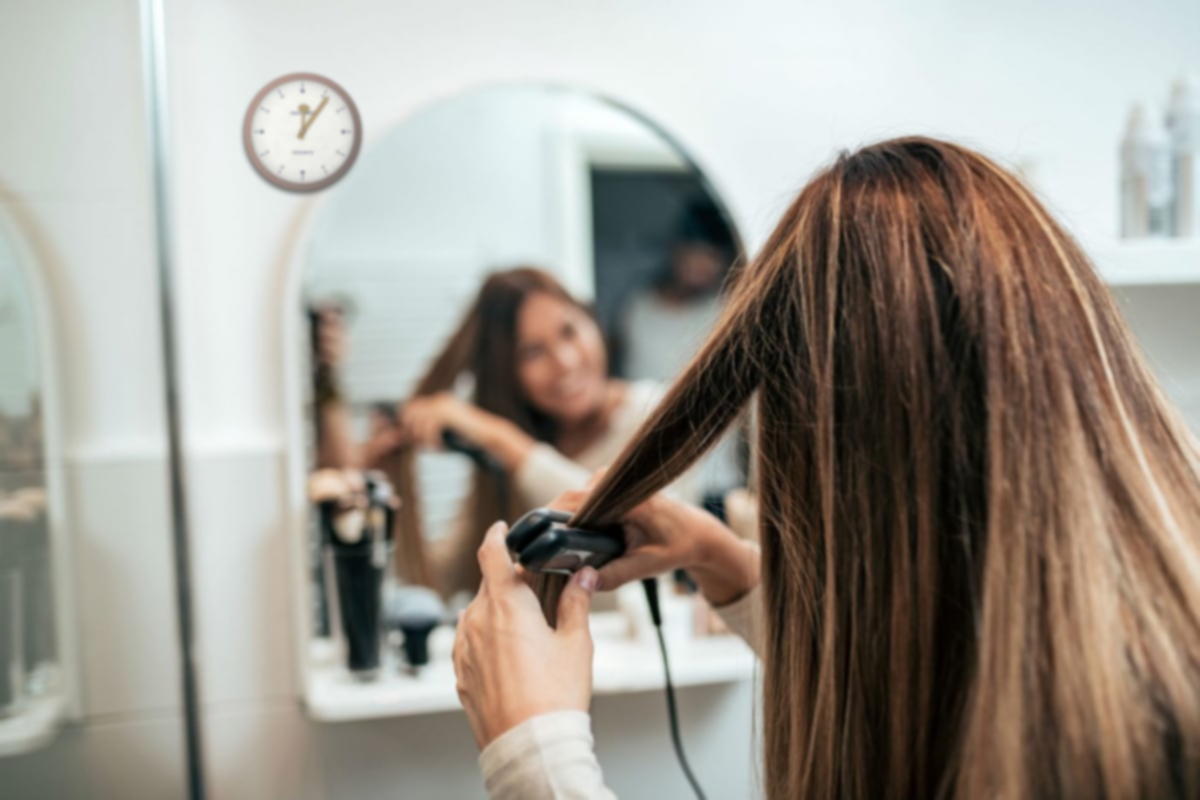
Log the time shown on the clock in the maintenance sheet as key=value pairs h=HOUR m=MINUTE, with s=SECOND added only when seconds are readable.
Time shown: h=12 m=6
